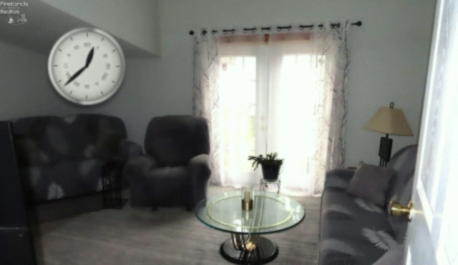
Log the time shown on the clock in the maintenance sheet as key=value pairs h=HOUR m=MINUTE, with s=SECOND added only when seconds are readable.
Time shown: h=12 m=38
